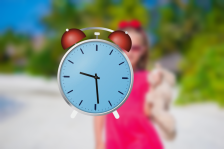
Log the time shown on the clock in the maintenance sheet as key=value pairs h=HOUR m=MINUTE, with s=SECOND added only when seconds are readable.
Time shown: h=9 m=29
